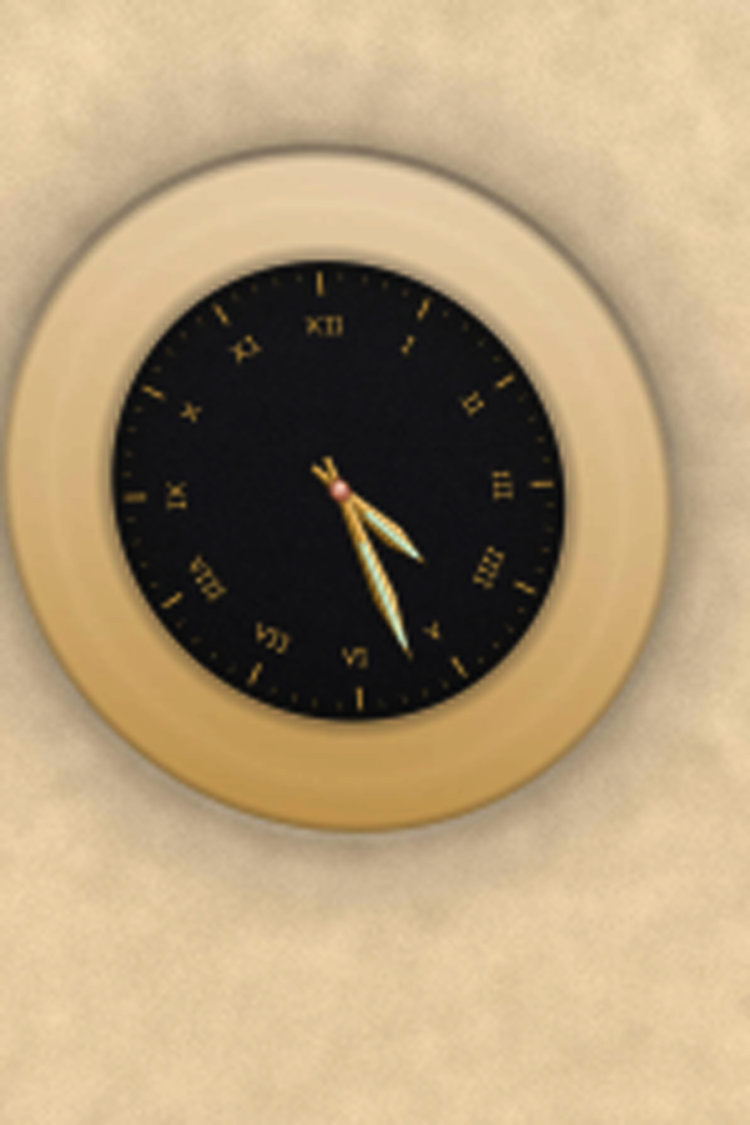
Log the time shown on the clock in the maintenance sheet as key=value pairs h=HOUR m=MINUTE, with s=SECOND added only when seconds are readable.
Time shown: h=4 m=27
